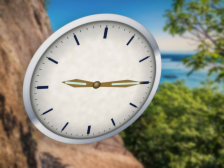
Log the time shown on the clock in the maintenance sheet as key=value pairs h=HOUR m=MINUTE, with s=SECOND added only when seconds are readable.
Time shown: h=9 m=15
